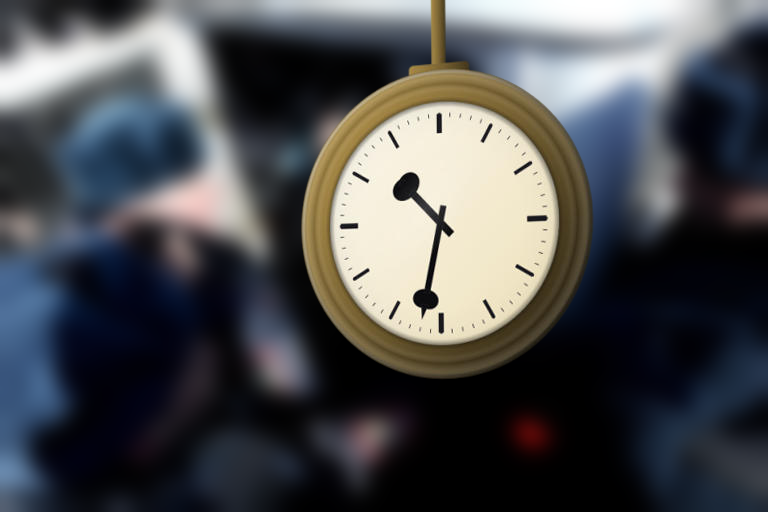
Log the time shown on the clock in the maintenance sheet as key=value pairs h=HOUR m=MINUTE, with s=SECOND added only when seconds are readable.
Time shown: h=10 m=32
